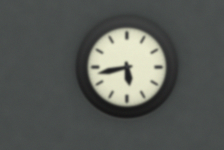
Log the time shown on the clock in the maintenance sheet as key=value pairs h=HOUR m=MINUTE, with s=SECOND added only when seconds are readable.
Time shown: h=5 m=43
